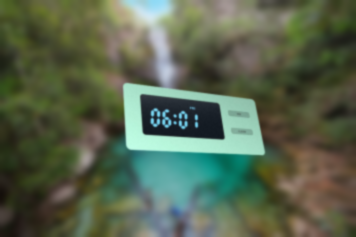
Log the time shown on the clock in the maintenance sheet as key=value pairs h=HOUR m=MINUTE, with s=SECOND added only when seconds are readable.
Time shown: h=6 m=1
